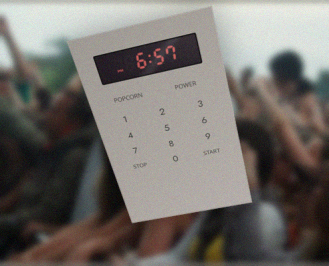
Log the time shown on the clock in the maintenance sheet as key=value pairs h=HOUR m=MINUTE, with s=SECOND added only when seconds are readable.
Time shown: h=6 m=57
